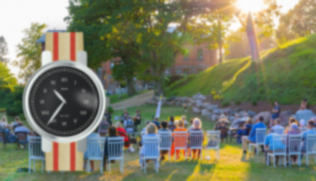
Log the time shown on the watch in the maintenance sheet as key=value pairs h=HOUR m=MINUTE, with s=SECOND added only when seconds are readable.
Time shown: h=10 m=36
